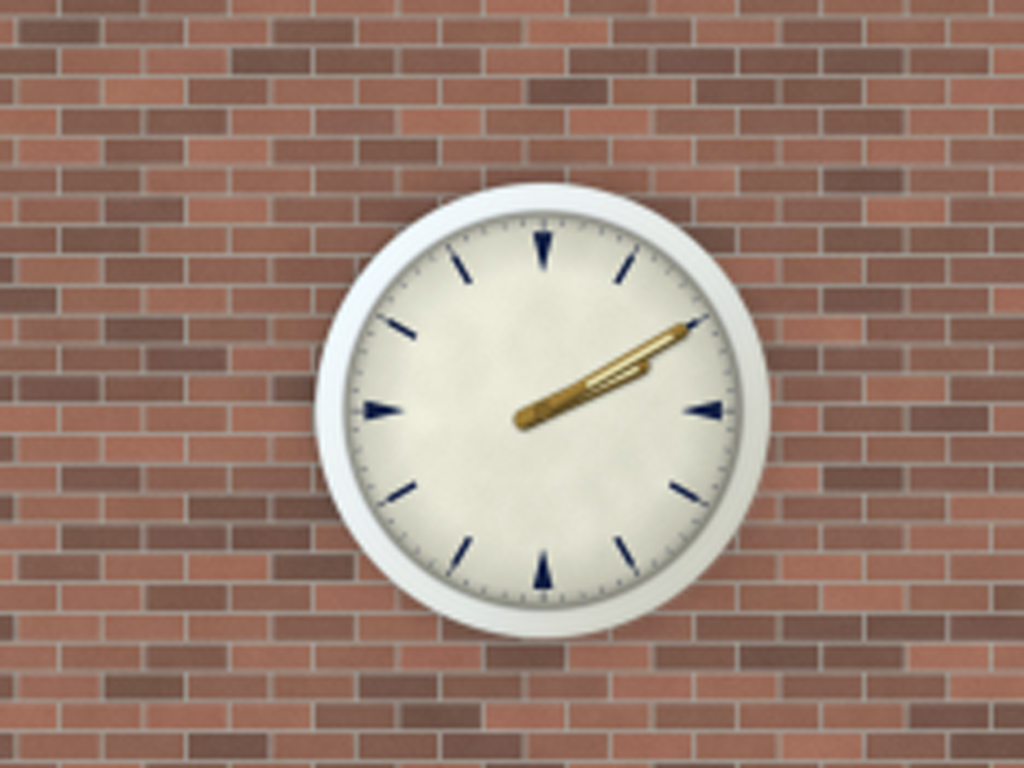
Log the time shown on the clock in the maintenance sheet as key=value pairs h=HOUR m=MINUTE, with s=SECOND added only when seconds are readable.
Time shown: h=2 m=10
